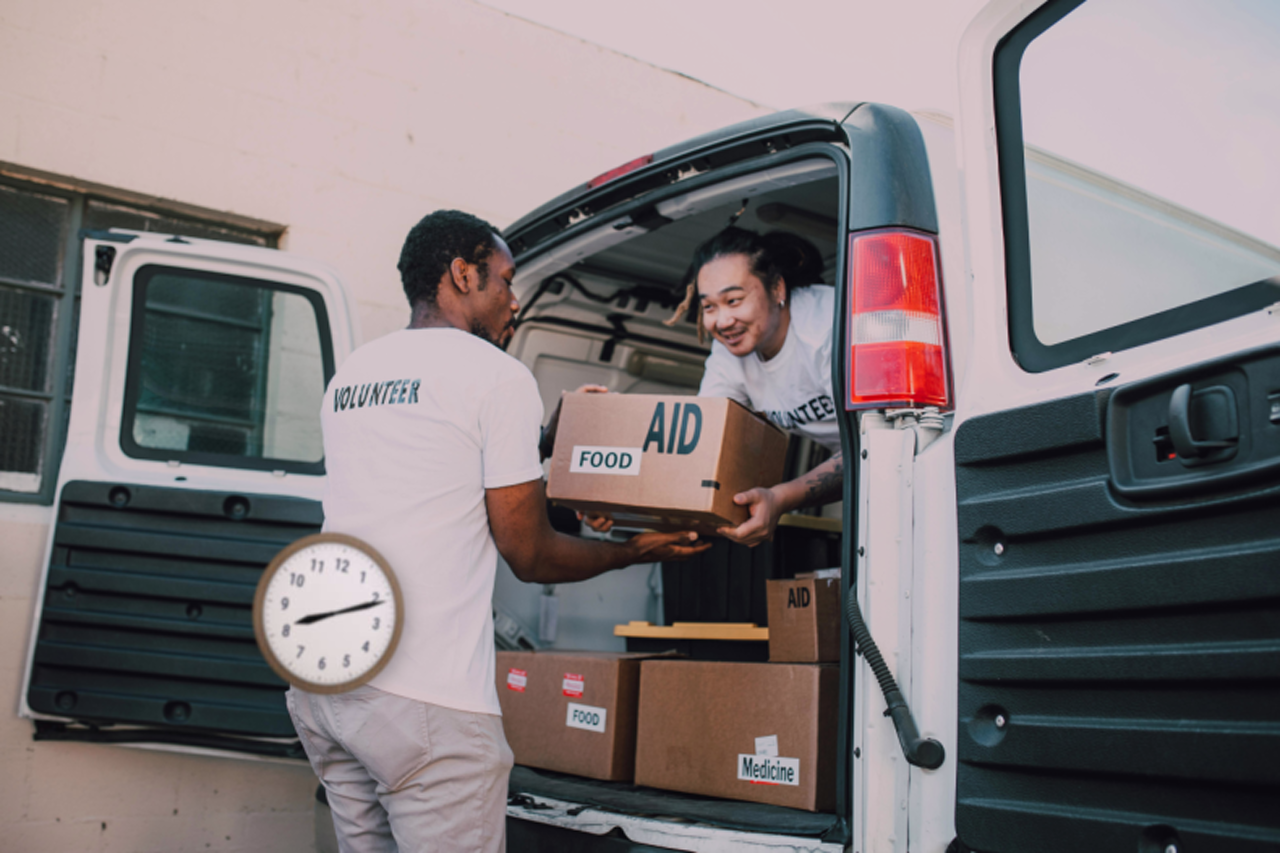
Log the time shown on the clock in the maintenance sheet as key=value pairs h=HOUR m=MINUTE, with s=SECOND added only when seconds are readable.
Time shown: h=8 m=11
